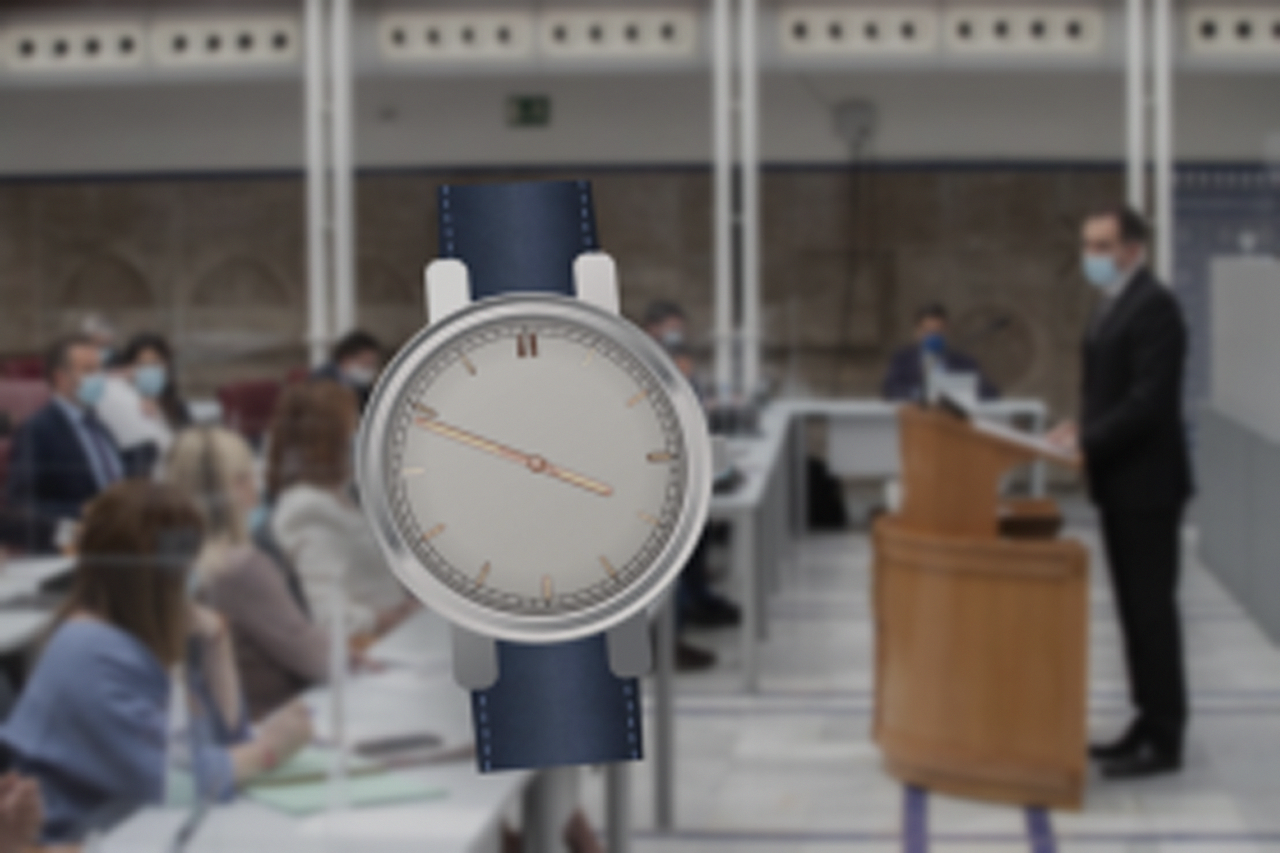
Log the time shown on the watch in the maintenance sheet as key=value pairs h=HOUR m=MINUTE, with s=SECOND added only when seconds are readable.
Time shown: h=3 m=49
